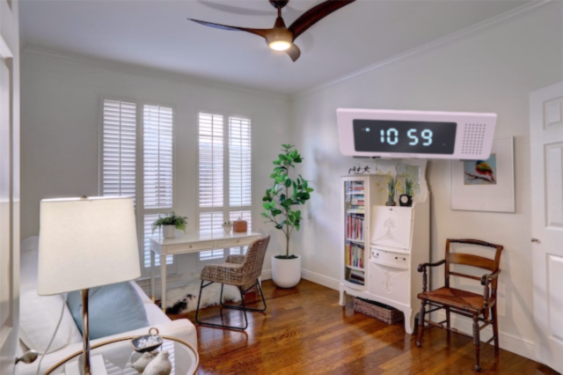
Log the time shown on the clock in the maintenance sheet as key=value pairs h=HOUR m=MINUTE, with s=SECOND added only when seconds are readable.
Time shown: h=10 m=59
